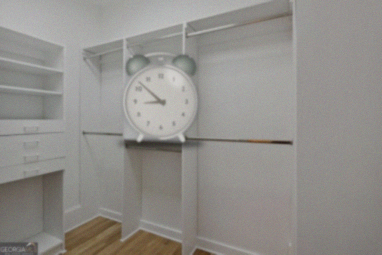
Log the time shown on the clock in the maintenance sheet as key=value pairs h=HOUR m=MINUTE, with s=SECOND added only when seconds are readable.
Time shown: h=8 m=52
